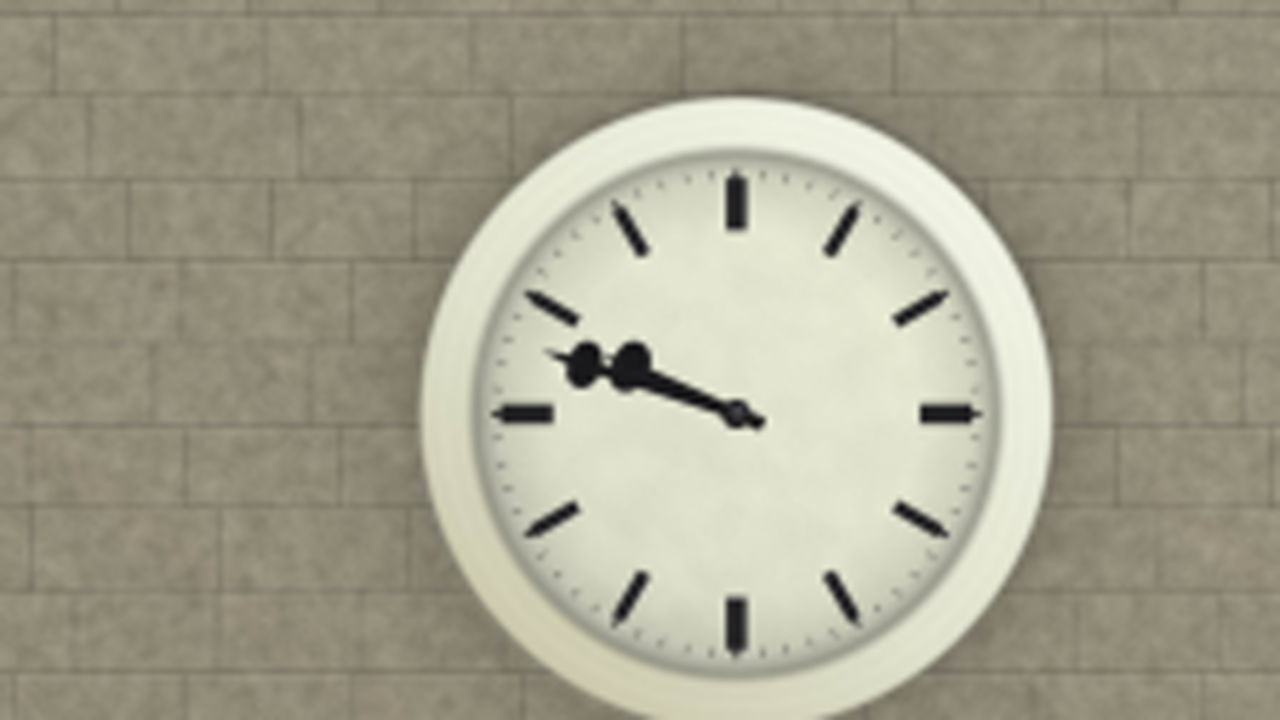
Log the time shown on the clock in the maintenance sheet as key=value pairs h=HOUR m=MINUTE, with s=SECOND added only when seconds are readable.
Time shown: h=9 m=48
